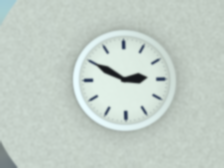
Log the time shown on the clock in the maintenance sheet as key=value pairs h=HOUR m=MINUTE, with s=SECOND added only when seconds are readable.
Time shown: h=2 m=50
